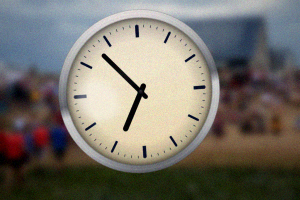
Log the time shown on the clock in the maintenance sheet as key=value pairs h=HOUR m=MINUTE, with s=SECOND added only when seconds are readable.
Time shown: h=6 m=53
